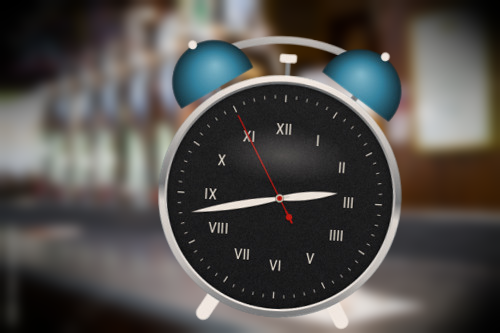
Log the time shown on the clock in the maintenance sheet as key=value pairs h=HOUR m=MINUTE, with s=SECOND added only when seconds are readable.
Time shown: h=2 m=42 s=55
